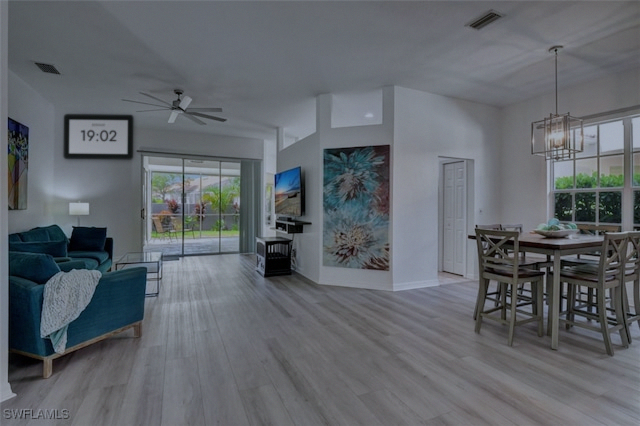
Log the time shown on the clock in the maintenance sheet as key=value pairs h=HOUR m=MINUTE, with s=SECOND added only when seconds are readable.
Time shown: h=19 m=2
